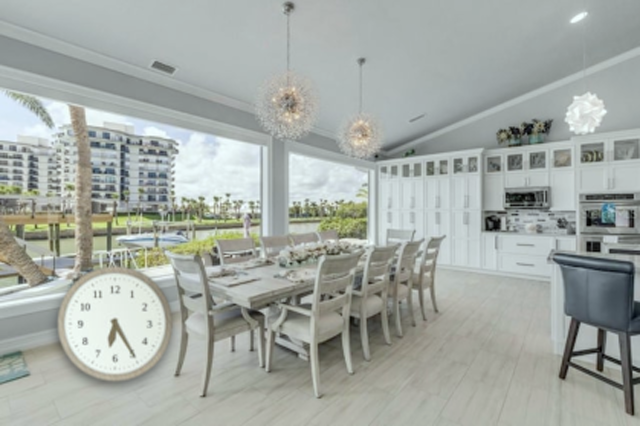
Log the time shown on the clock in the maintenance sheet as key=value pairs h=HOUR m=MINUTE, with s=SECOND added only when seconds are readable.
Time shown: h=6 m=25
